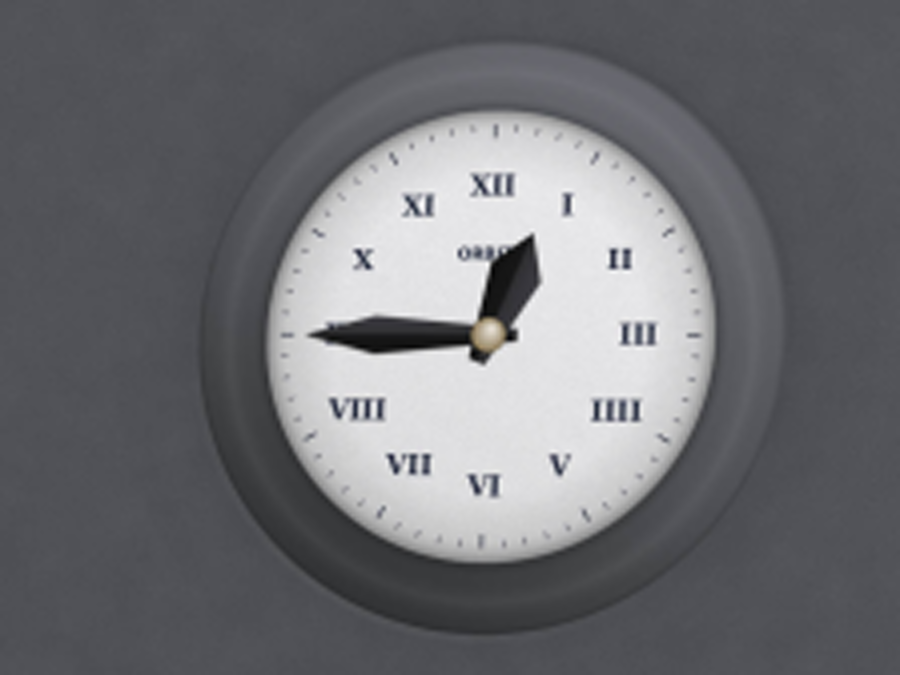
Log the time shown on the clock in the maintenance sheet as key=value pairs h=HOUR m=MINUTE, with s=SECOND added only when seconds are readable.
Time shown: h=12 m=45
